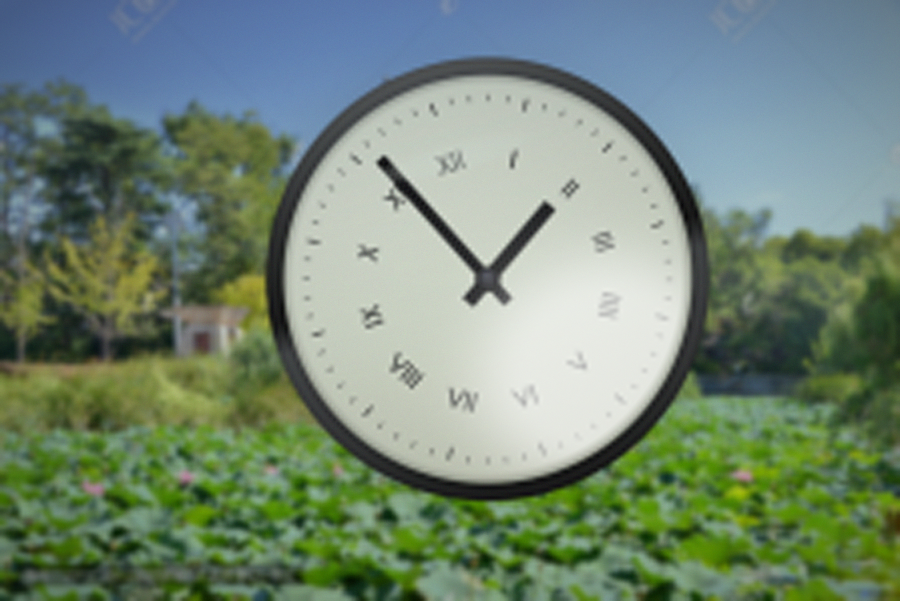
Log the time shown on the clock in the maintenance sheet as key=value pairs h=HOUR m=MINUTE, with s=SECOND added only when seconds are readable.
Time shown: h=1 m=56
